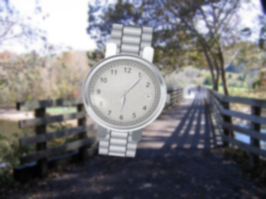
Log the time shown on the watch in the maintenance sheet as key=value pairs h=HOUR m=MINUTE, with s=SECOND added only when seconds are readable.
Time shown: h=6 m=6
